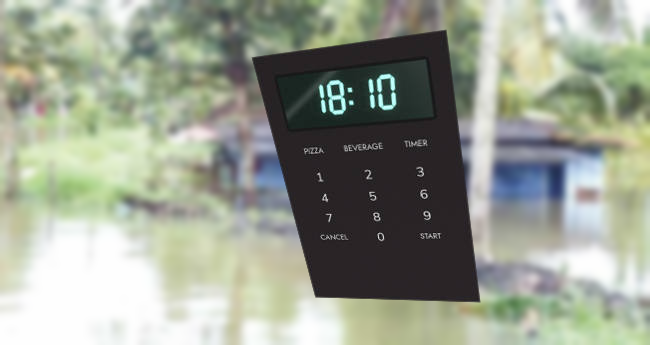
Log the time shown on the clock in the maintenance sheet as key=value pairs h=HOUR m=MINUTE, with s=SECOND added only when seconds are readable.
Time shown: h=18 m=10
